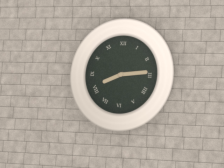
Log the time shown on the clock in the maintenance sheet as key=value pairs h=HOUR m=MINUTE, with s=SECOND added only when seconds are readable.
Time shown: h=8 m=14
